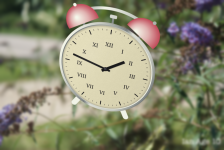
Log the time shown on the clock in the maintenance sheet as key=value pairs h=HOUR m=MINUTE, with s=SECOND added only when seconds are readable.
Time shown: h=1 m=47
